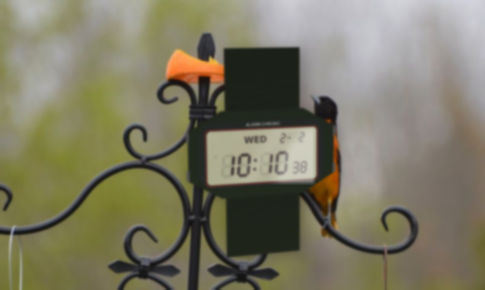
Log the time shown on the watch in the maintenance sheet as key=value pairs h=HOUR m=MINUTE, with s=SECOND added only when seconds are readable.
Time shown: h=10 m=10 s=38
